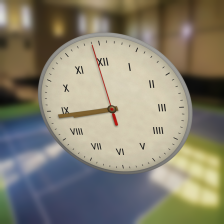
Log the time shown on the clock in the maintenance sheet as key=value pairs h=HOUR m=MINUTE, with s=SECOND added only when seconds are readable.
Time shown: h=8 m=43 s=59
